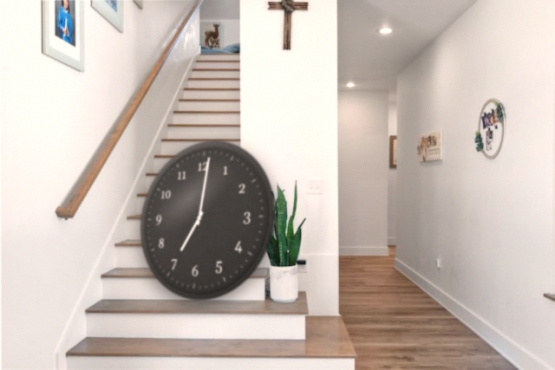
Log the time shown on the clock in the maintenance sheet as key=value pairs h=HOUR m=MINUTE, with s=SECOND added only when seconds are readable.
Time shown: h=7 m=1
